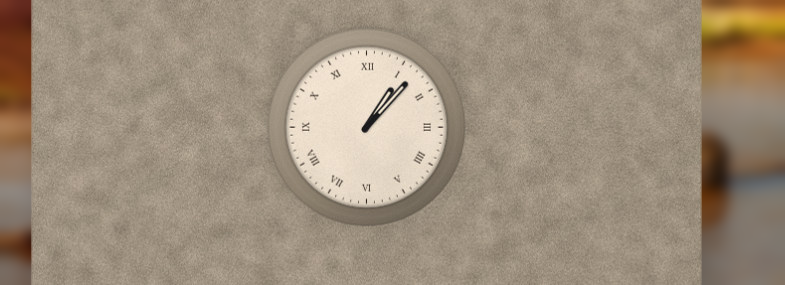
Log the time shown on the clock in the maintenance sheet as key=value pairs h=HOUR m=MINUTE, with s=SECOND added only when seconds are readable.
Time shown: h=1 m=7
